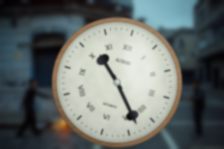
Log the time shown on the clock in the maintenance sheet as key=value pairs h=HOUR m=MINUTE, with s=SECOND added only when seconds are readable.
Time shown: h=10 m=23
